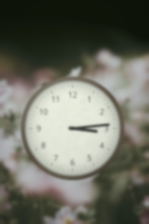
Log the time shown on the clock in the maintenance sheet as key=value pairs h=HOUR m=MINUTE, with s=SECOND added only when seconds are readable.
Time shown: h=3 m=14
